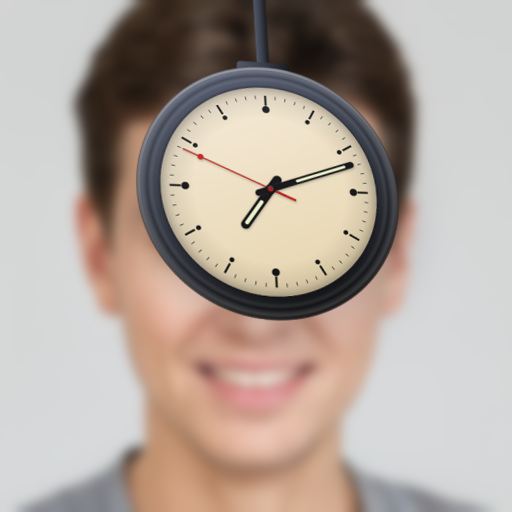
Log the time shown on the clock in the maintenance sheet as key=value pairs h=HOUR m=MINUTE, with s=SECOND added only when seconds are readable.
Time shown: h=7 m=11 s=49
